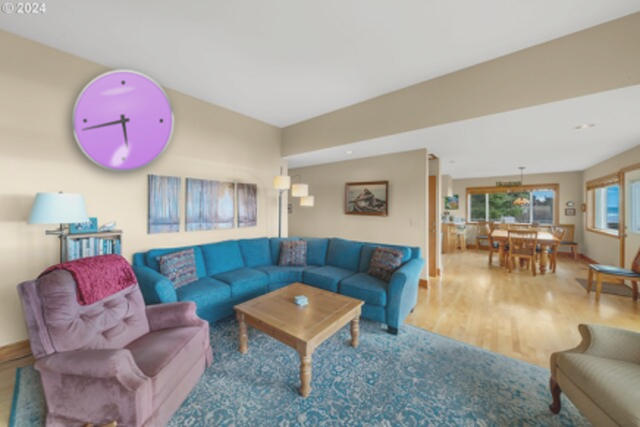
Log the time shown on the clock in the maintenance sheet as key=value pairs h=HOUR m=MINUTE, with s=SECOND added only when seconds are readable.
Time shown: h=5 m=43
